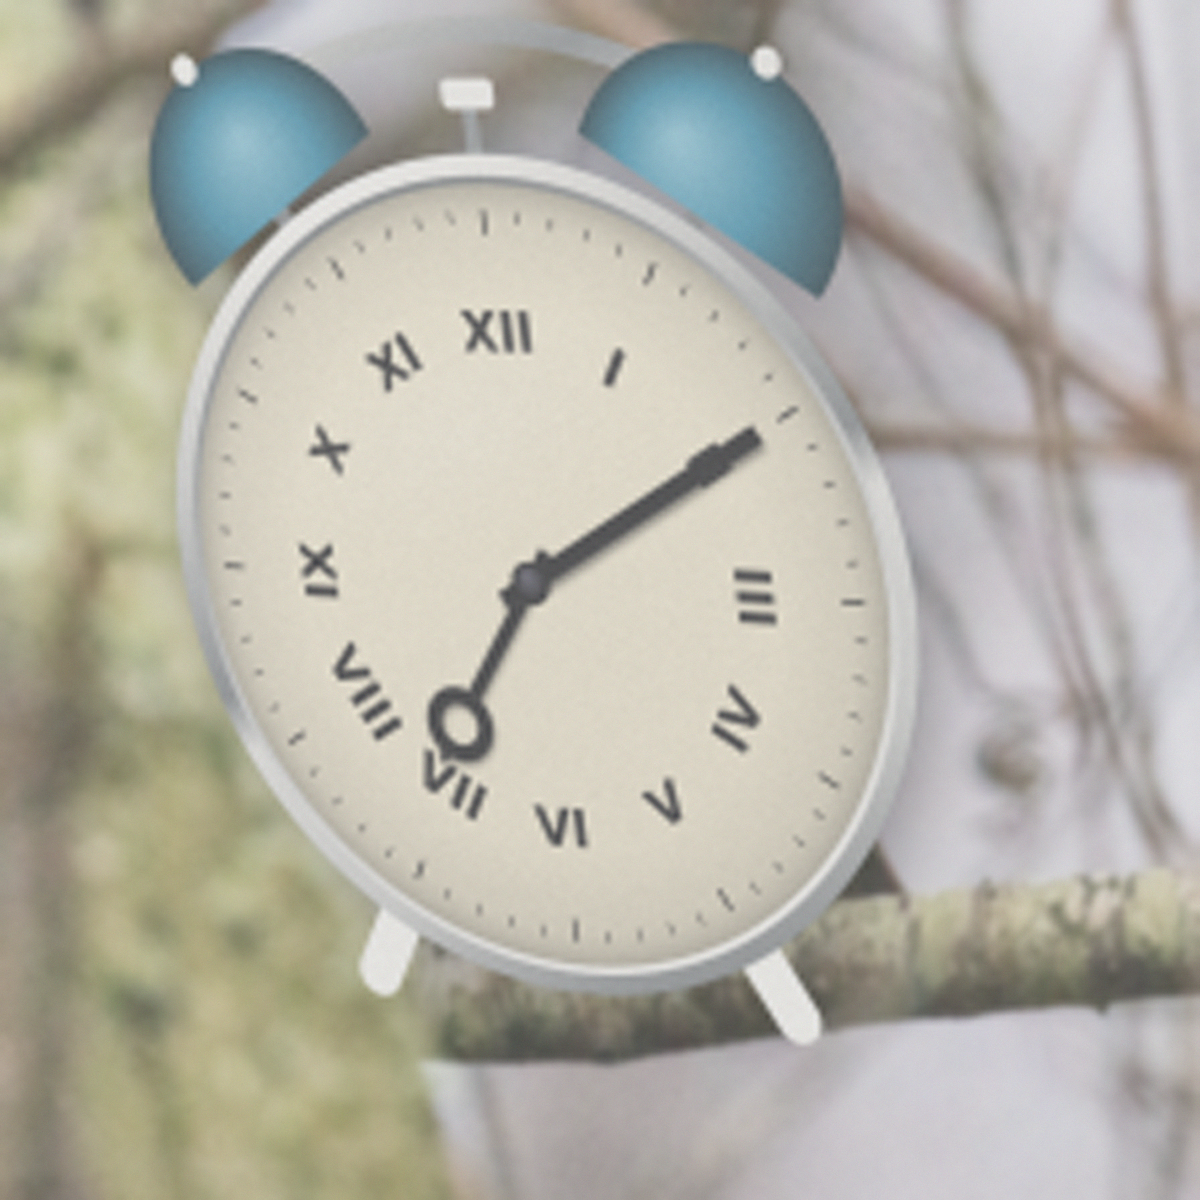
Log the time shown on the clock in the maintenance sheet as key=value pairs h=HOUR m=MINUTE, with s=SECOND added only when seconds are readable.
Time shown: h=7 m=10
